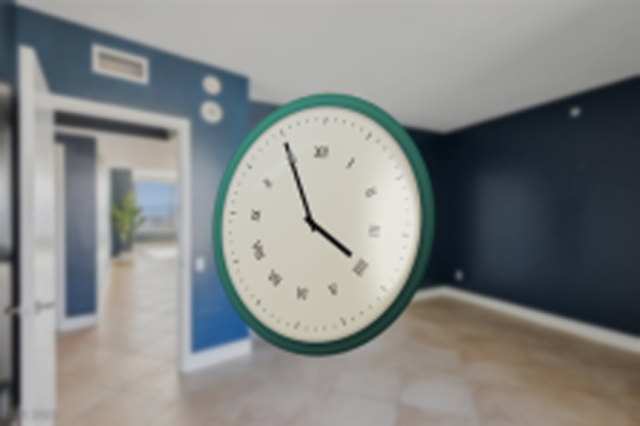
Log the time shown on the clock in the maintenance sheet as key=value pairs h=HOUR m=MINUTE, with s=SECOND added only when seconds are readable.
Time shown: h=3 m=55
